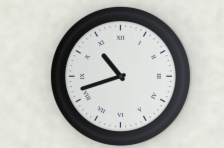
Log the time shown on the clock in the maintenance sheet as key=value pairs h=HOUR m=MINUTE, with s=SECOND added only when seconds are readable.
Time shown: h=10 m=42
